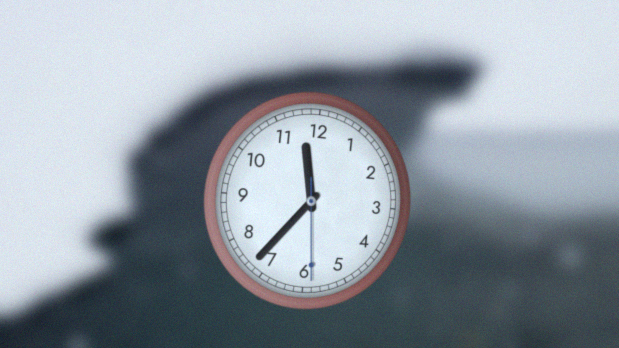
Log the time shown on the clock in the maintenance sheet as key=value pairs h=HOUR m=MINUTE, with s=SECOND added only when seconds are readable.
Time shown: h=11 m=36 s=29
